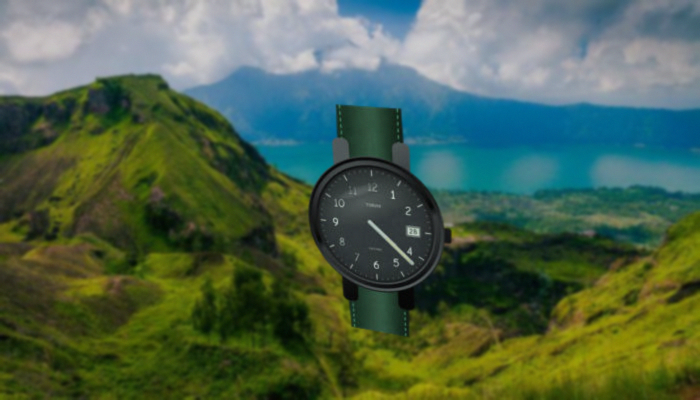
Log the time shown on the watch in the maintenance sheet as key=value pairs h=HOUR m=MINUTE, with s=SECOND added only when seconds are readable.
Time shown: h=4 m=22
